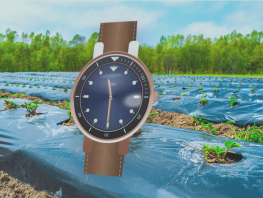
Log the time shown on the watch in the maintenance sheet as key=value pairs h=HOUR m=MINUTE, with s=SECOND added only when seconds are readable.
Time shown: h=11 m=30
